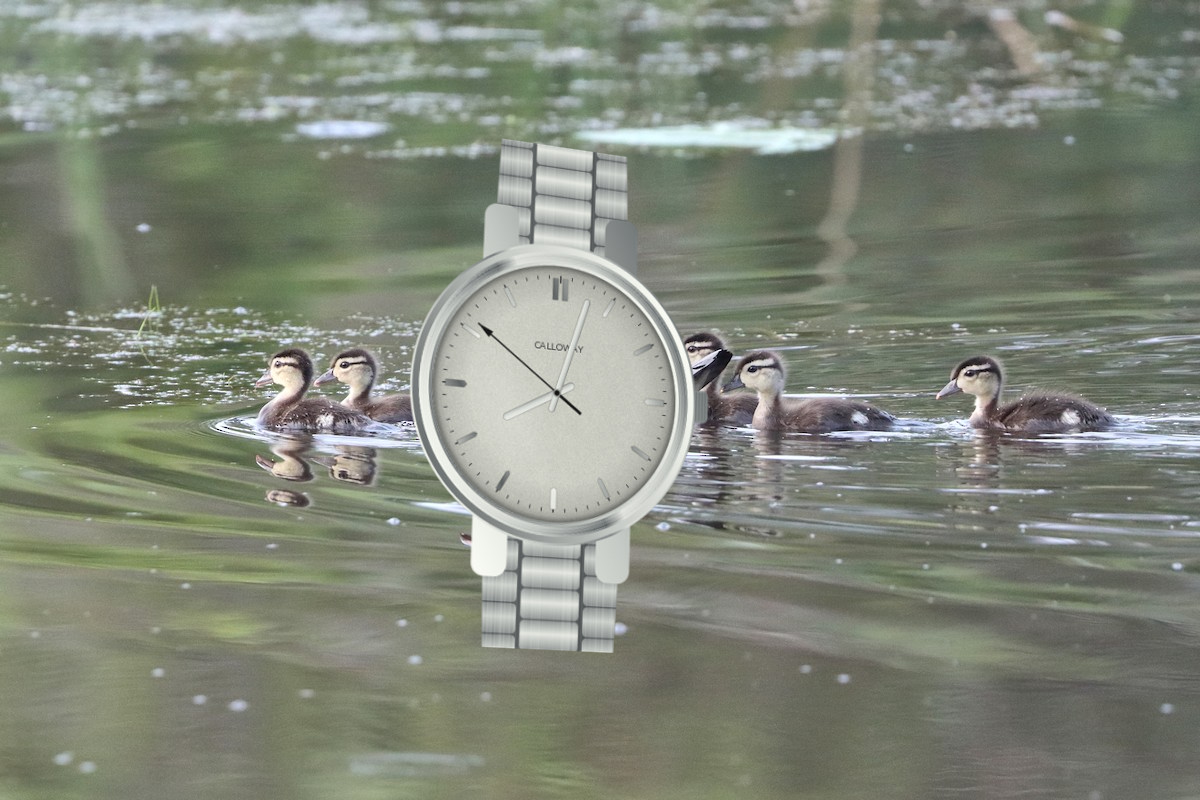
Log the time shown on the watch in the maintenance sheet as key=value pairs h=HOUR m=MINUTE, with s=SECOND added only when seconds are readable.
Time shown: h=8 m=2 s=51
